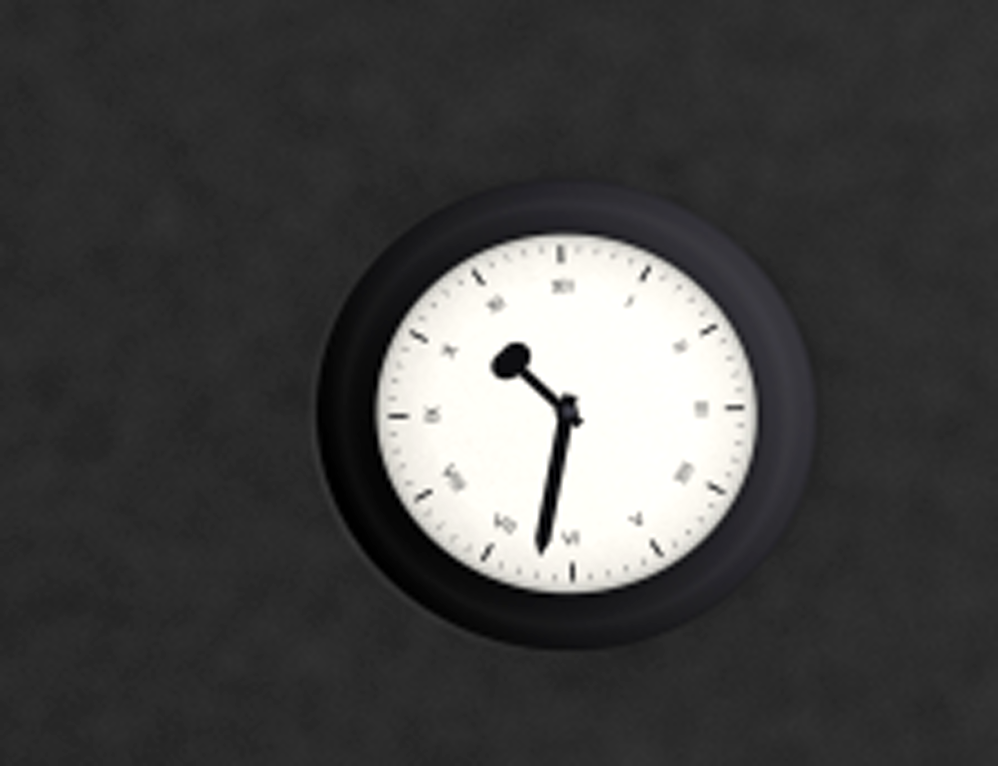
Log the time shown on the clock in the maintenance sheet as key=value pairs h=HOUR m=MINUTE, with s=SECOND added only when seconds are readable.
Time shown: h=10 m=32
